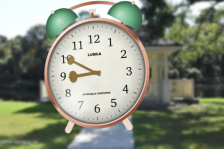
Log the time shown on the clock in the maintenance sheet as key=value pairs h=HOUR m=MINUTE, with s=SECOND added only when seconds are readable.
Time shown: h=8 m=50
